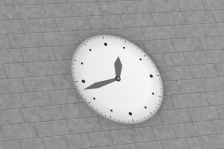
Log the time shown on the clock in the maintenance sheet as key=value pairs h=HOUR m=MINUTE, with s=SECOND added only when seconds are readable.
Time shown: h=12 m=43
